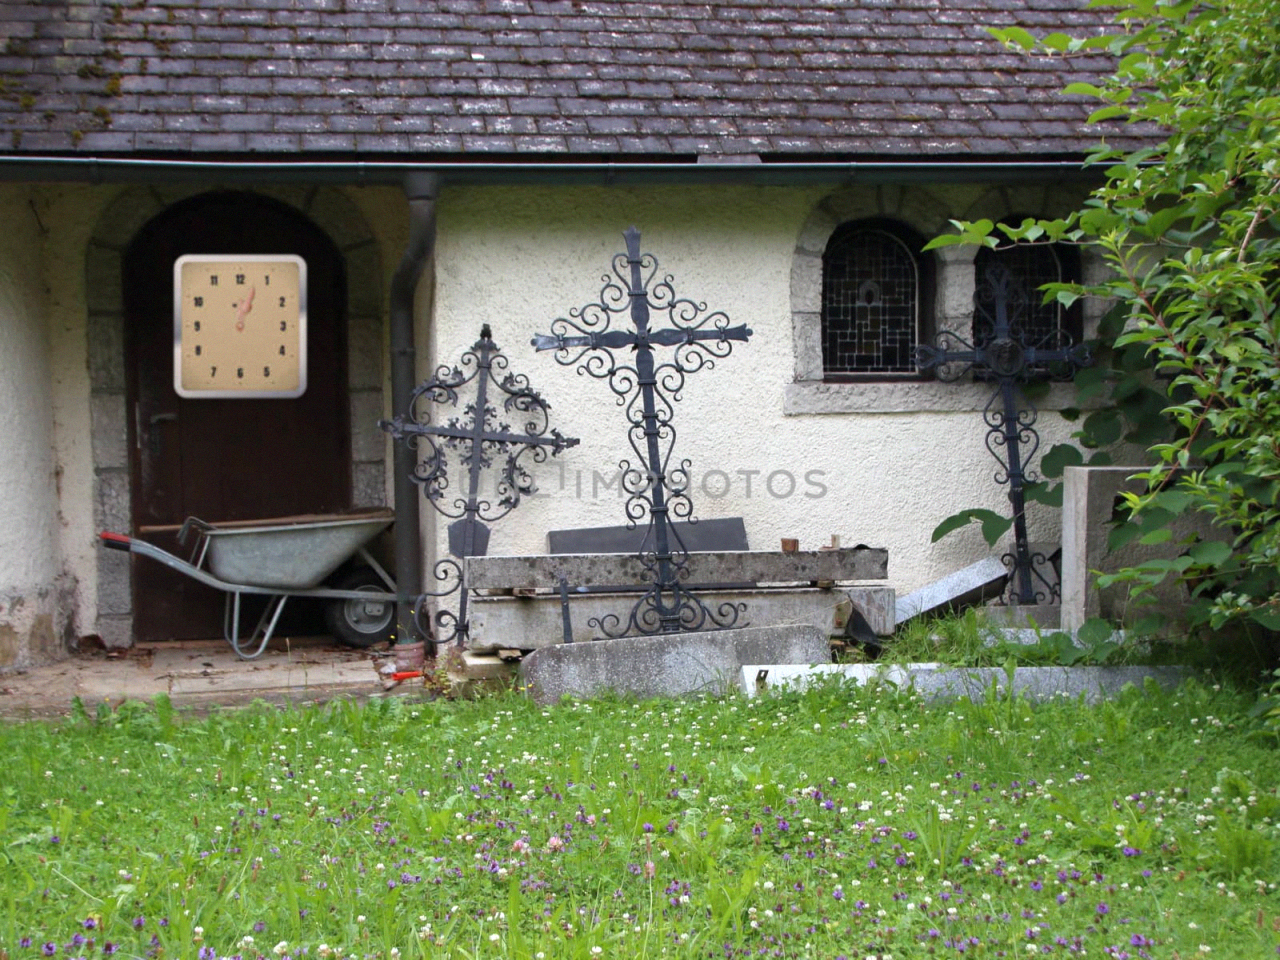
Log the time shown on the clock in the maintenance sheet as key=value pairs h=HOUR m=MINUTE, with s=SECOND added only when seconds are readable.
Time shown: h=12 m=3
